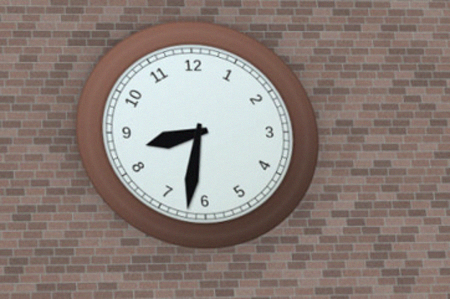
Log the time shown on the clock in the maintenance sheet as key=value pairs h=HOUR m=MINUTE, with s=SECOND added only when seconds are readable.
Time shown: h=8 m=32
